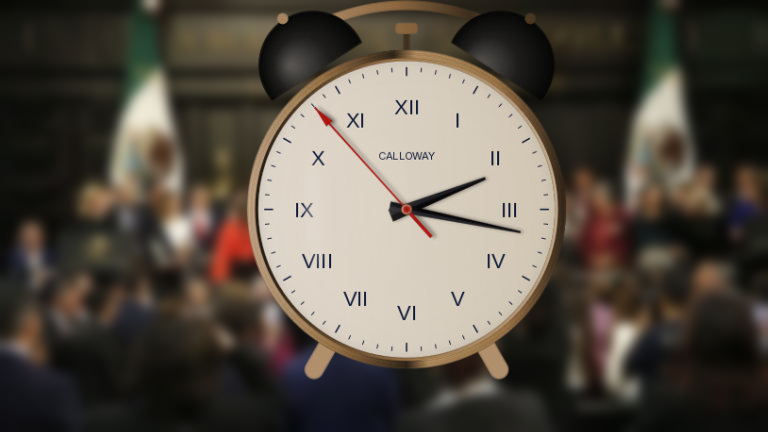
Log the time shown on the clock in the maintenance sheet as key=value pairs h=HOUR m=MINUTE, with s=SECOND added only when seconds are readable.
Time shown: h=2 m=16 s=53
